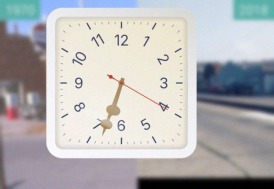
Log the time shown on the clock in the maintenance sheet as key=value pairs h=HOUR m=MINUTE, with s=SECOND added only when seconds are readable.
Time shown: h=6 m=33 s=20
